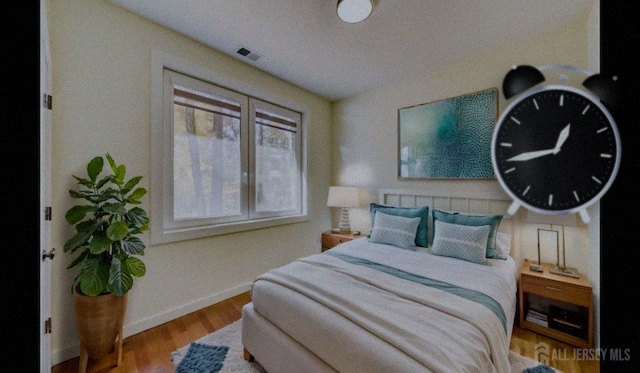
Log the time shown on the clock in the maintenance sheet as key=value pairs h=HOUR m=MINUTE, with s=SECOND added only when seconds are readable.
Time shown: h=12 m=42
